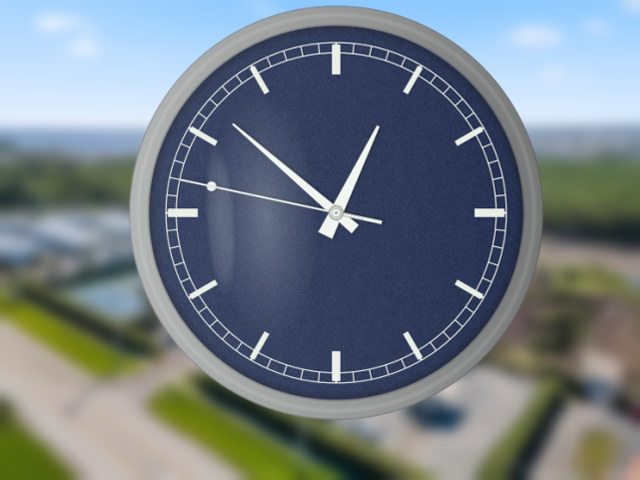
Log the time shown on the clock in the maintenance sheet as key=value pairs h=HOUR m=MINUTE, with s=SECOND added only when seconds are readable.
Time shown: h=12 m=51 s=47
